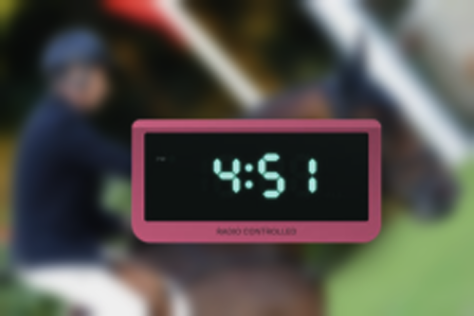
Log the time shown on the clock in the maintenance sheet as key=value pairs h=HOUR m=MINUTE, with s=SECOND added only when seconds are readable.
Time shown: h=4 m=51
